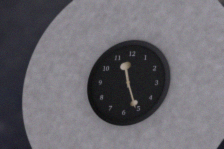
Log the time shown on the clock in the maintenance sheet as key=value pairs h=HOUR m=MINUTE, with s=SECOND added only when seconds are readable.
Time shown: h=11 m=26
